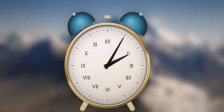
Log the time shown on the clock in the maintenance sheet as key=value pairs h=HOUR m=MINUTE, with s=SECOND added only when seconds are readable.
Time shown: h=2 m=5
